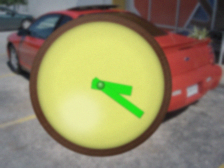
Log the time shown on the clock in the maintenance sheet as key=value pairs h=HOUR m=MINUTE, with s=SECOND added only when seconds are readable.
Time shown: h=3 m=21
